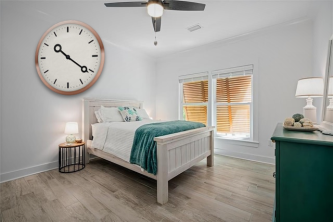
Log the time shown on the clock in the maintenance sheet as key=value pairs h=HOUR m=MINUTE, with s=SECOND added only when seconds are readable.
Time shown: h=10 m=21
